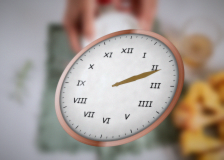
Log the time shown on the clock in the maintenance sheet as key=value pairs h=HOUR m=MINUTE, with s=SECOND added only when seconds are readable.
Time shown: h=2 m=11
